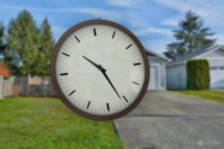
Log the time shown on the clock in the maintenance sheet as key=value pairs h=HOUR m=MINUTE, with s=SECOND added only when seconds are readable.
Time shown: h=10 m=26
